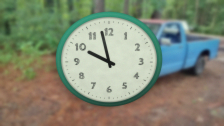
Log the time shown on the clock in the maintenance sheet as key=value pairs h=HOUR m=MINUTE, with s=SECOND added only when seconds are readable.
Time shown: h=9 m=58
